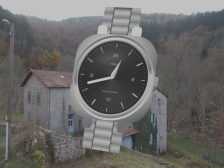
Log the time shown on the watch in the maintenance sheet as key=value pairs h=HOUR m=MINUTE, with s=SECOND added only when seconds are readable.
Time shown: h=12 m=42
